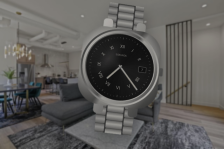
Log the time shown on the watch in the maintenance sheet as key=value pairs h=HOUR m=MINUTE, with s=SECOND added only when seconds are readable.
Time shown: h=7 m=23
